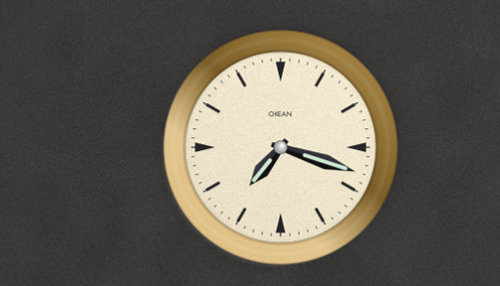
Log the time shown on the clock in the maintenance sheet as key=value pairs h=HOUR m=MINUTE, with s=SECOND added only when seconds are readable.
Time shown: h=7 m=18
